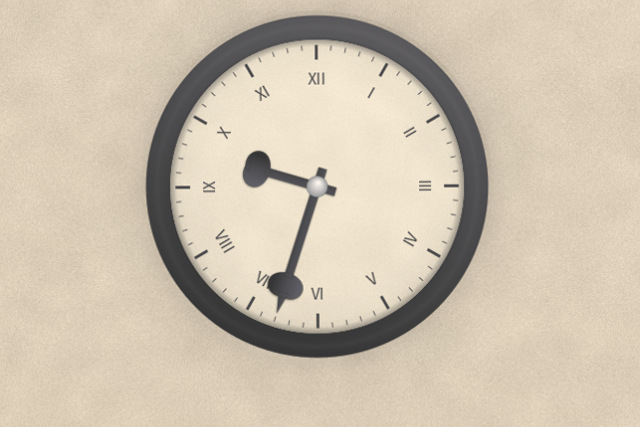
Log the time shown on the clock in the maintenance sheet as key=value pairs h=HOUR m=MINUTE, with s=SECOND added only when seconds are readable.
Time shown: h=9 m=33
